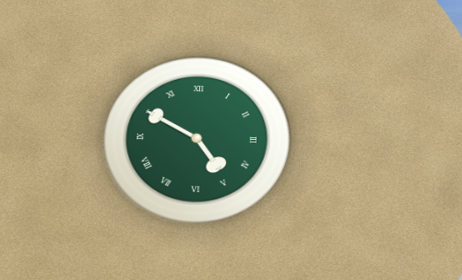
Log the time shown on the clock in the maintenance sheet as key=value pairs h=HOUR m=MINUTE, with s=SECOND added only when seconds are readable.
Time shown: h=4 m=50
